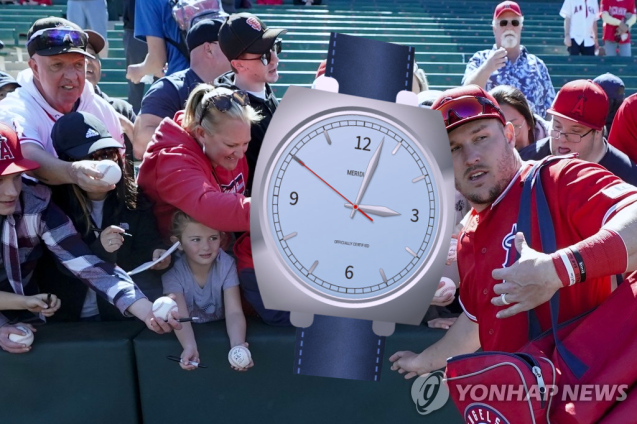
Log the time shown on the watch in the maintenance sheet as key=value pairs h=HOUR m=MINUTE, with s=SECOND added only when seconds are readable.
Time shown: h=3 m=2 s=50
